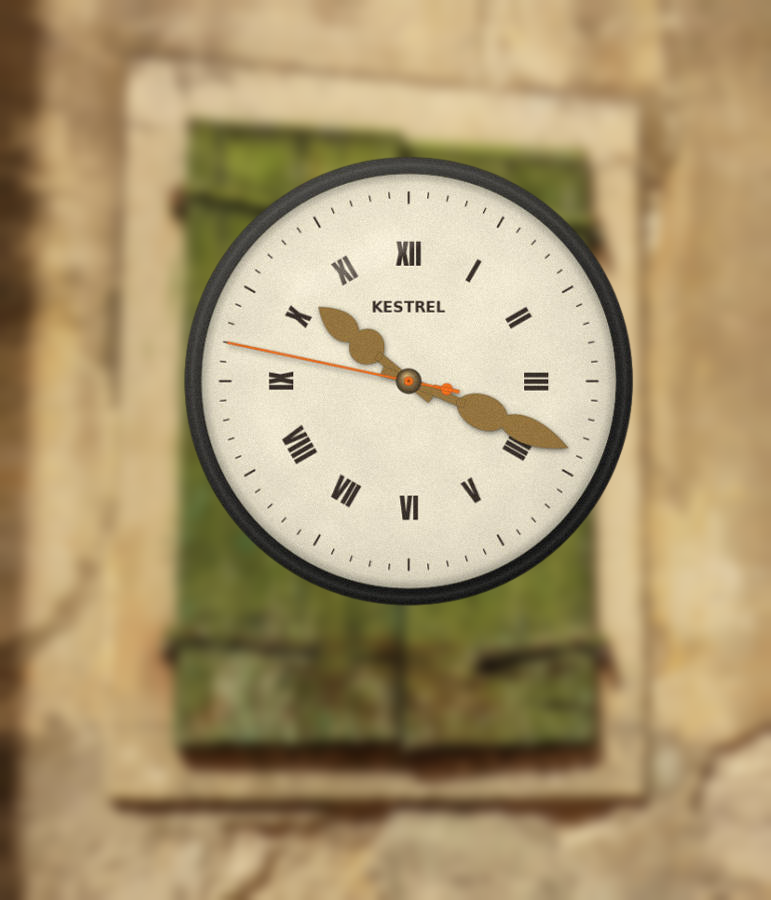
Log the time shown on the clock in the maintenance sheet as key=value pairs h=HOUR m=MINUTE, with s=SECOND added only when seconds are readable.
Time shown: h=10 m=18 s=47
